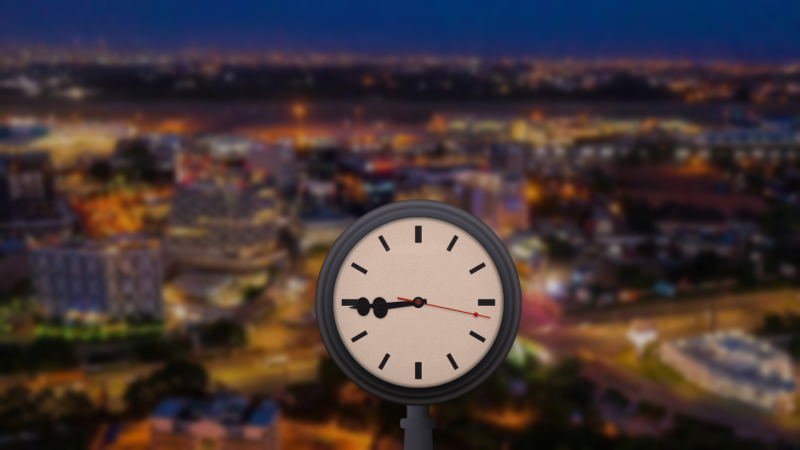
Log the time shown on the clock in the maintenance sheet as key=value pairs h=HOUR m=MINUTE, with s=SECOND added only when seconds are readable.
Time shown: h=8 m=44 s=17
